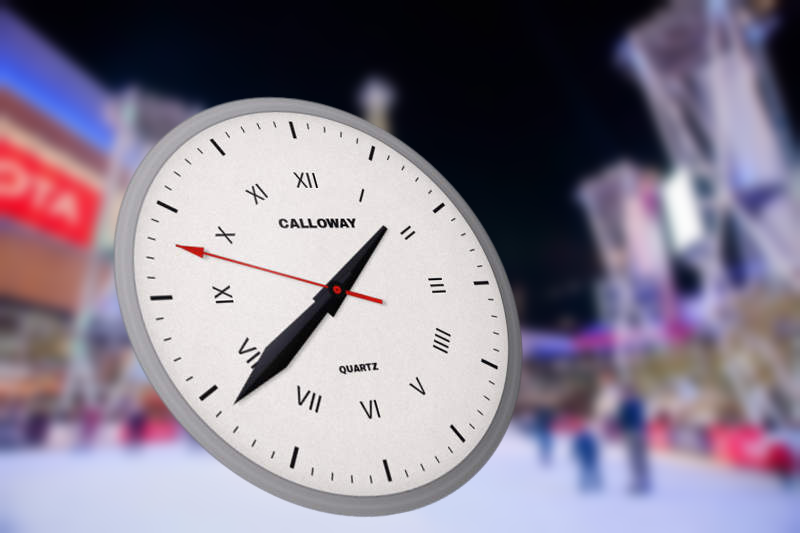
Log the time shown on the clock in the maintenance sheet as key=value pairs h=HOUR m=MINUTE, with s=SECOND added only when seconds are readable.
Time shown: h=1 m=38 s=48
